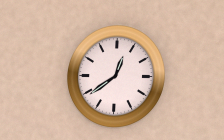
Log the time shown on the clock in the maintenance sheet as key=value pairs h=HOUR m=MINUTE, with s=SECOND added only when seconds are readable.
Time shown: h=12 m=39
